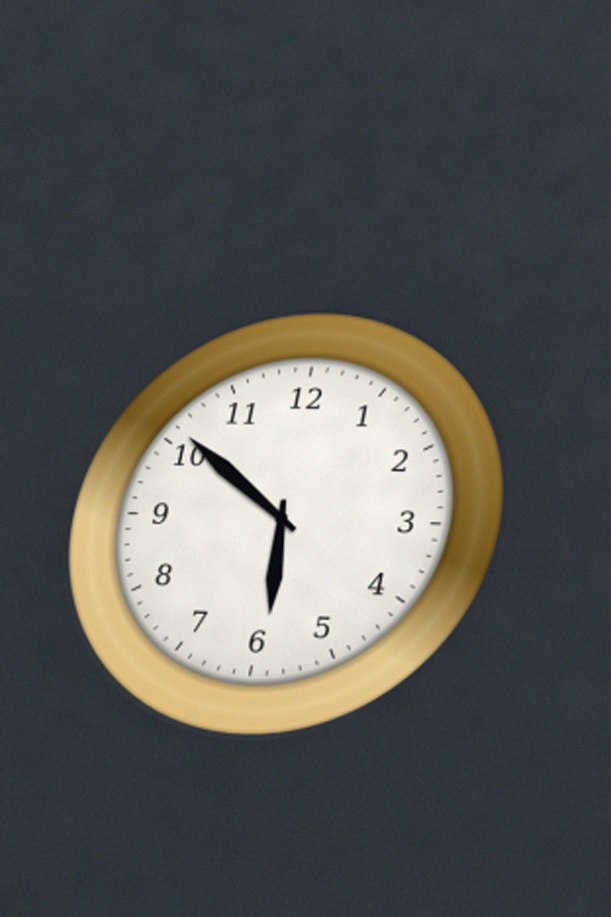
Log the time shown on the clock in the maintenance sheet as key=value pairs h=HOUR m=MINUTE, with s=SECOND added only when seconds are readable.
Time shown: h=5 m=51
